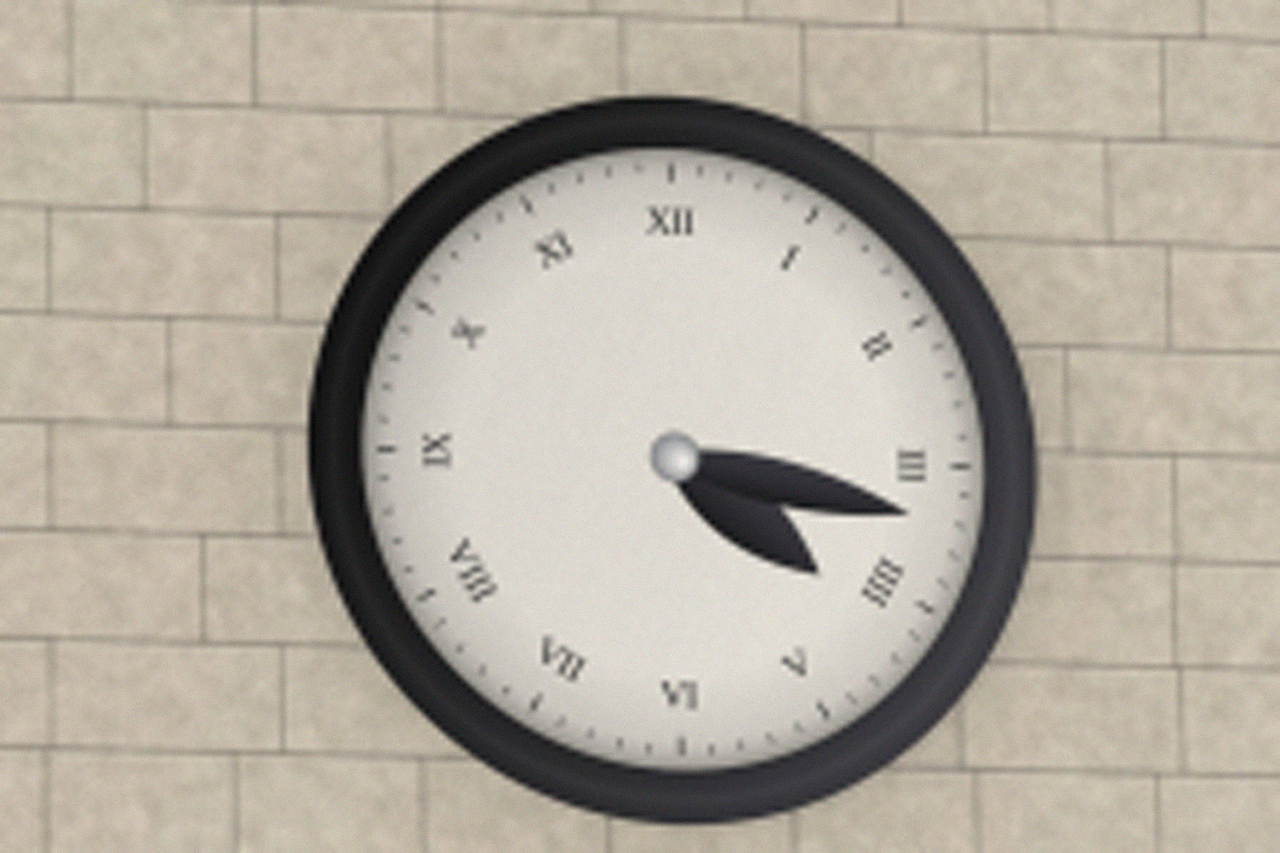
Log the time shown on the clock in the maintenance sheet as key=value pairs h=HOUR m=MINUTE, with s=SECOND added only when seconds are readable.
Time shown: h=4 m=17
